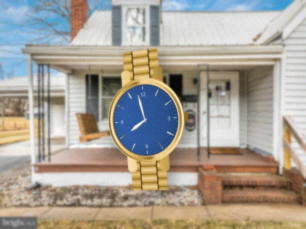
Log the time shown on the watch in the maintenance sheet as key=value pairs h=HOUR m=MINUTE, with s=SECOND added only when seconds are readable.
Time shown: h=7 m=58
